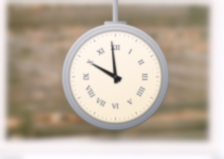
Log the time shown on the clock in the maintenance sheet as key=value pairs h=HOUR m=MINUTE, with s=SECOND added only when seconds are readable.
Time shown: h=9 m=59
